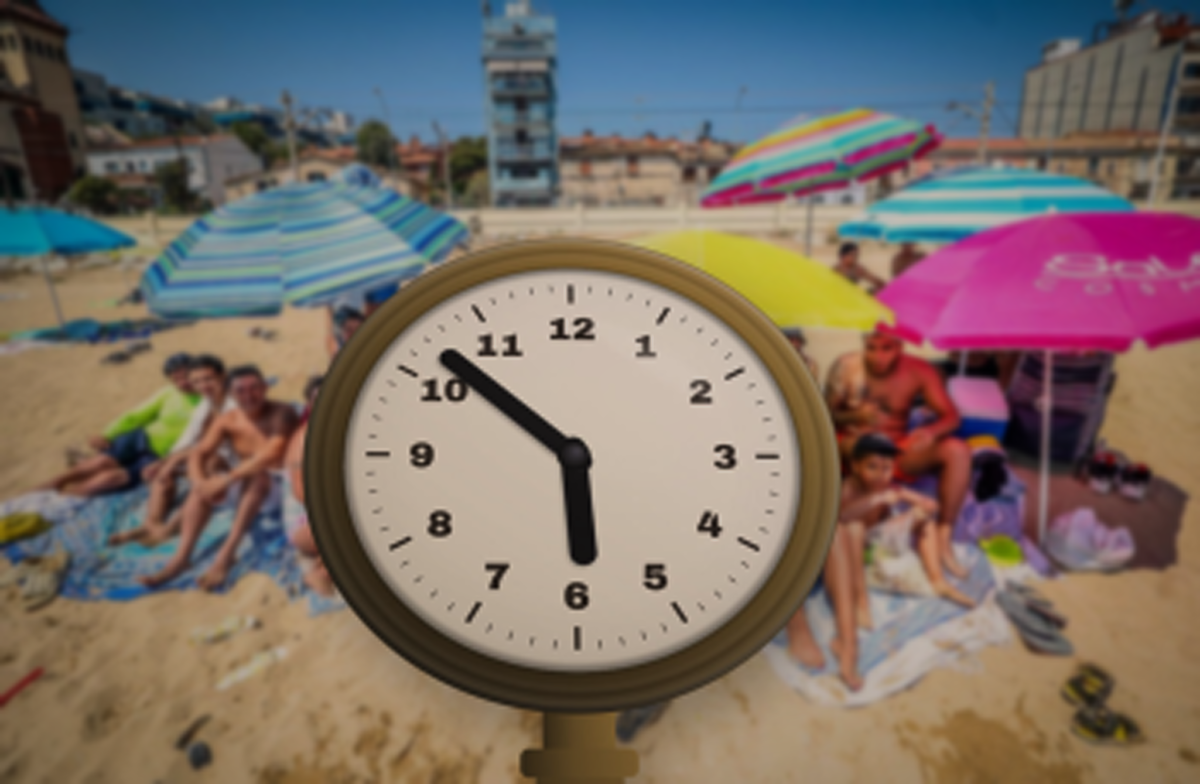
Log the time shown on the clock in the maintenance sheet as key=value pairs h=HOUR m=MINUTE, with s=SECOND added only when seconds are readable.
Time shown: h=5 m=52
